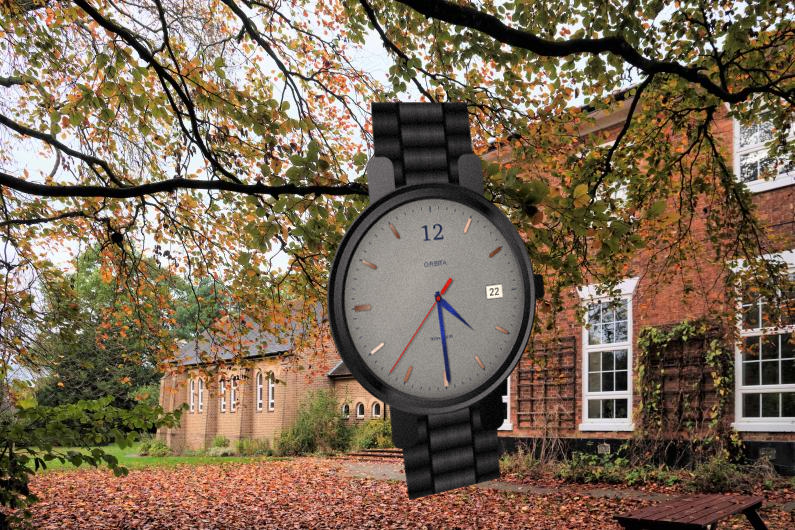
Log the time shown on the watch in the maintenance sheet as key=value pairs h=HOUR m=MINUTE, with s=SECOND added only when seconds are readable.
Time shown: h=4 m=29 s=37
